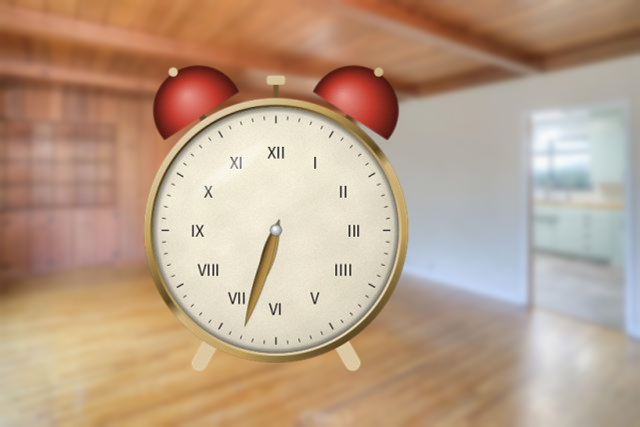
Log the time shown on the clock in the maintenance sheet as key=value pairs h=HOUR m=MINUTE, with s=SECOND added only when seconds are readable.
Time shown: h=6 m=33
